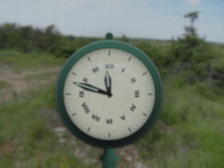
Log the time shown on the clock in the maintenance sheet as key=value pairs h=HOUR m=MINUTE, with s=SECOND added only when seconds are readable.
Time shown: h=11 m=48
